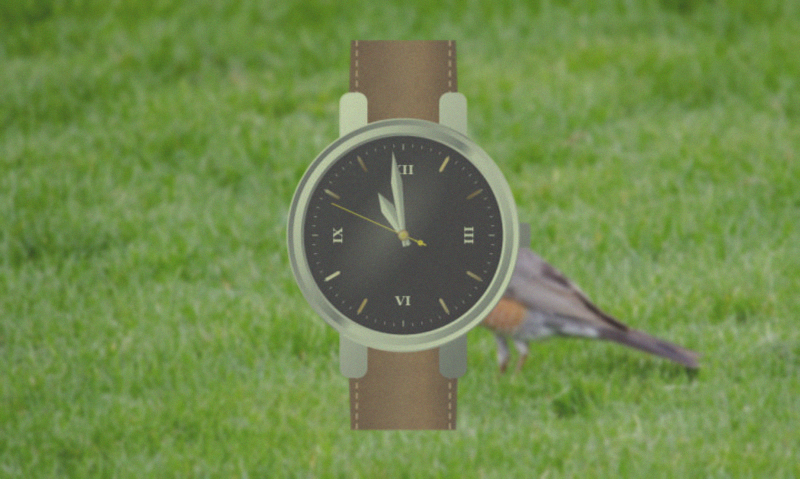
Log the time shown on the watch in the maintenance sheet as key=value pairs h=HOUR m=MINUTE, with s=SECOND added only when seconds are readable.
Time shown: h=10 m=58 s=49
